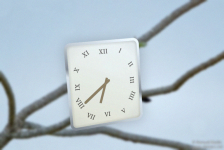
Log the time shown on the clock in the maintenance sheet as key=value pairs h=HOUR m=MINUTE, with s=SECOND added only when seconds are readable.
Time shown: h=6 m=39
